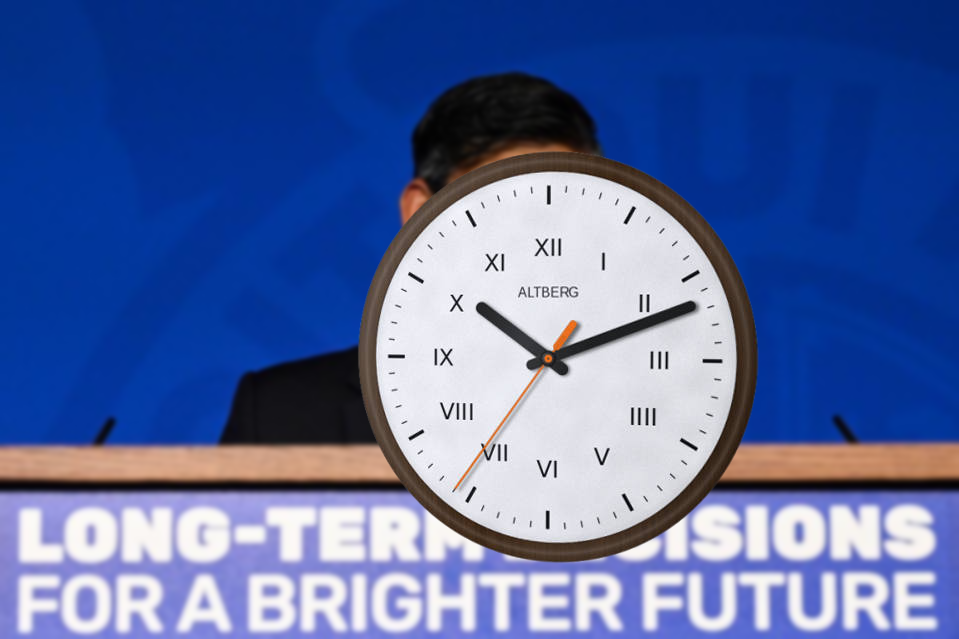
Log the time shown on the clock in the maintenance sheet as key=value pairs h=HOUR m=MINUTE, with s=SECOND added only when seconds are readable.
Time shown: h=10 m=11 s=36
